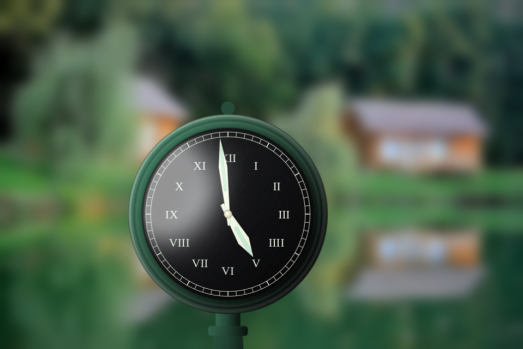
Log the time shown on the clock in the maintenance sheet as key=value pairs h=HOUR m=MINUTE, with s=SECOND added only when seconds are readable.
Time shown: h=4 m=59
